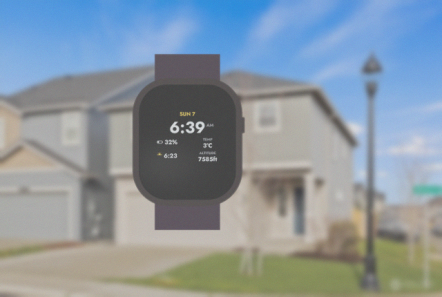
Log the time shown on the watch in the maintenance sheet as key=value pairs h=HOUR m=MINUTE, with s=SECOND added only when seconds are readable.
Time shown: h=6 m=39
